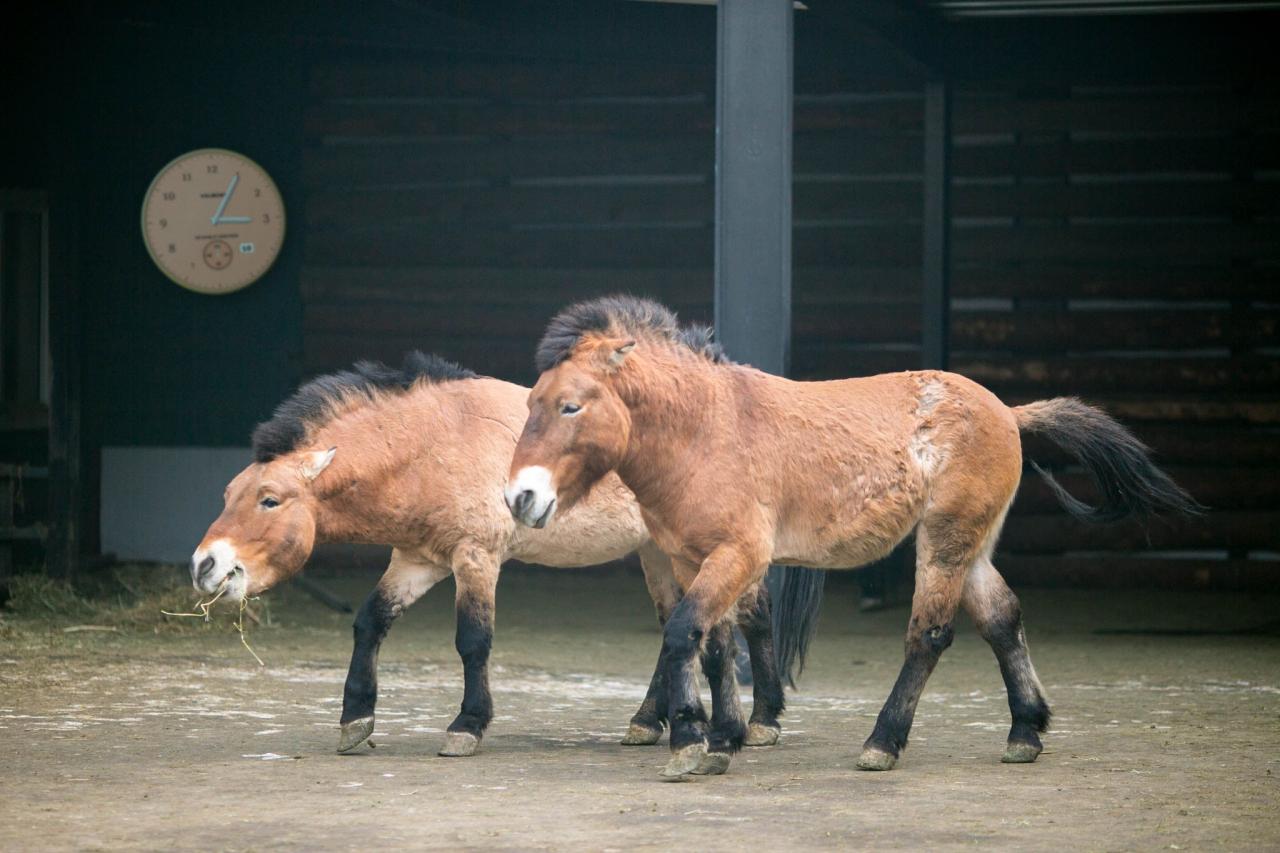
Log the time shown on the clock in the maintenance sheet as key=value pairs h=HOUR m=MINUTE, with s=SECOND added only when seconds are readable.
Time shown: h=3 m=5
